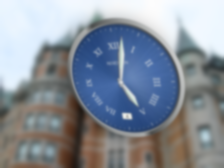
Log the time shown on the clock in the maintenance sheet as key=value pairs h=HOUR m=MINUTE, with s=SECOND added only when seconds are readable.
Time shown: h=5 m=2
